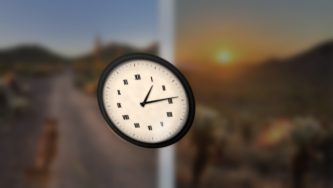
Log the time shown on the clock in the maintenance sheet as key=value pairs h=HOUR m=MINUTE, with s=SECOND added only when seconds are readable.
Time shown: h=1 m=14
